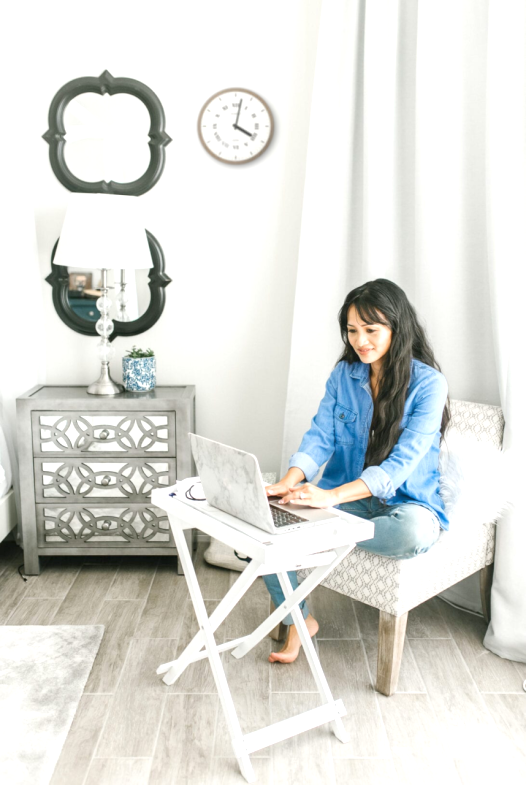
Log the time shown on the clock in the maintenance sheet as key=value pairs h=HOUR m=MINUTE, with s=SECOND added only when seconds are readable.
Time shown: h=4 m=2
